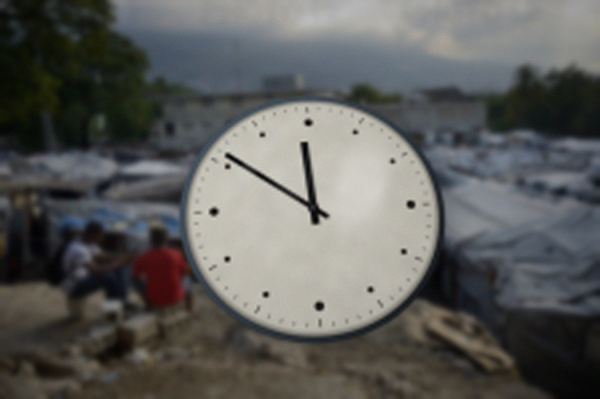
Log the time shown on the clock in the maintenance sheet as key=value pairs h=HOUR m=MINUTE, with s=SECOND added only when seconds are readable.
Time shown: h=11 m=51
